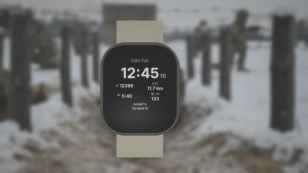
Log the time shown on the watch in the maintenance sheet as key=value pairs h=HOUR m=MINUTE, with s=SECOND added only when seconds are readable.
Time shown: h=12 m=45
